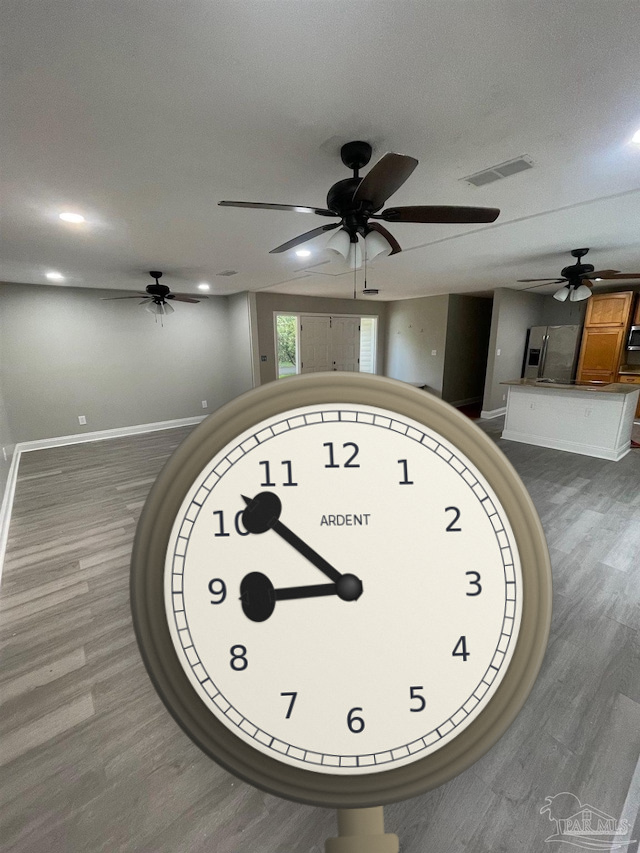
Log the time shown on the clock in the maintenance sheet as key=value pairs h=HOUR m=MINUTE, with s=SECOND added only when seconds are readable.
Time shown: h=8 m=52
